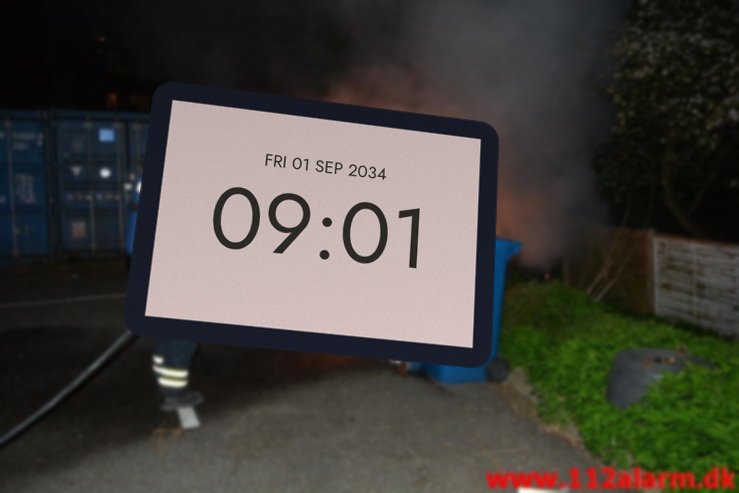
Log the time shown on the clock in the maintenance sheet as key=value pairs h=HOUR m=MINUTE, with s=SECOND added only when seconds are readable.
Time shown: h=9 m=1
